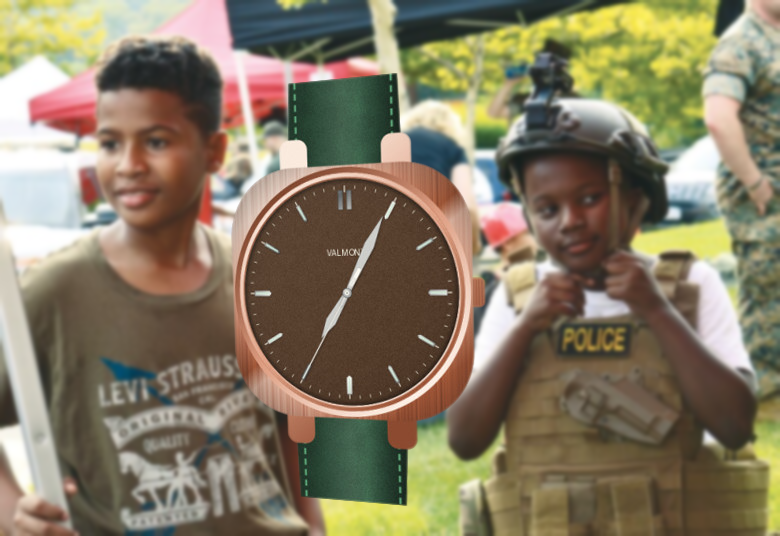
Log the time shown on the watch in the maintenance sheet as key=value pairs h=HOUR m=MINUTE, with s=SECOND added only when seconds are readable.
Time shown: h=7 m=4 s=35
